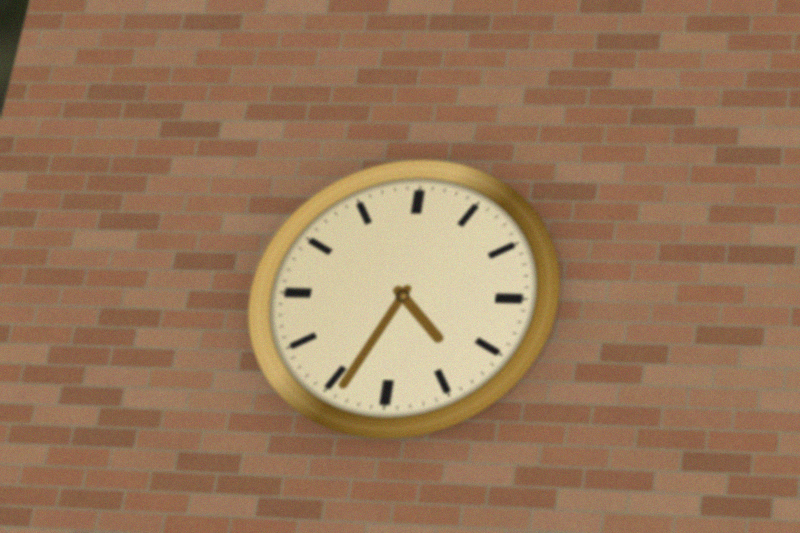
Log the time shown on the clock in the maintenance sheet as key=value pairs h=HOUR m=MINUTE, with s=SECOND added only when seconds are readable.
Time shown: h=4 m=34
